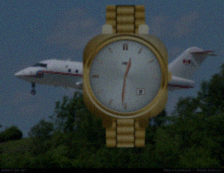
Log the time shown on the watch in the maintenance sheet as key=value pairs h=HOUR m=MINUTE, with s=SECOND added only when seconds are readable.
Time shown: h=12 m=31
